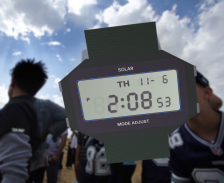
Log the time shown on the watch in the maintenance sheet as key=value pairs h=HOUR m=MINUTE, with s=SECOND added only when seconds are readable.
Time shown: h=2 m=8 s=53
